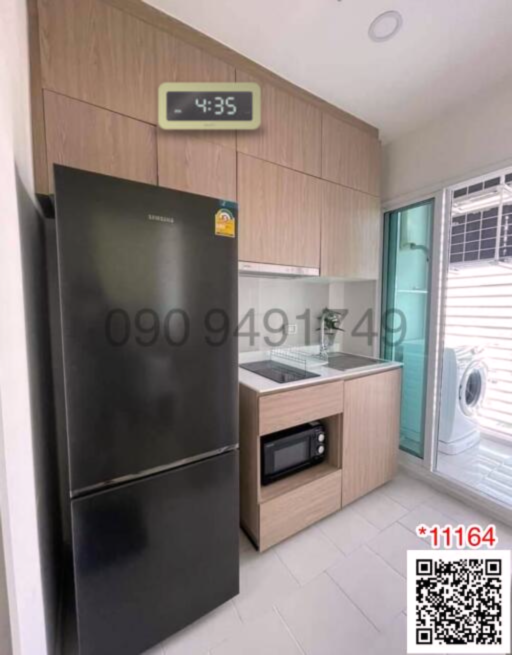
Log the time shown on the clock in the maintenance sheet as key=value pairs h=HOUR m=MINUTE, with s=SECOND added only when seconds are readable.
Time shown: h=4 m=35
